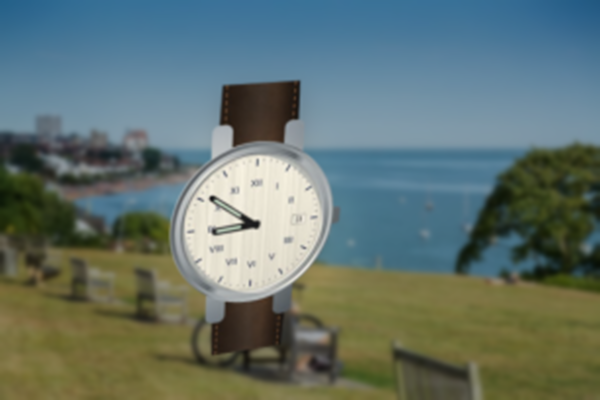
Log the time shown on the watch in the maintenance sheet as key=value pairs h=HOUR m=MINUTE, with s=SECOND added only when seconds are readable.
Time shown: h=8 m=51
